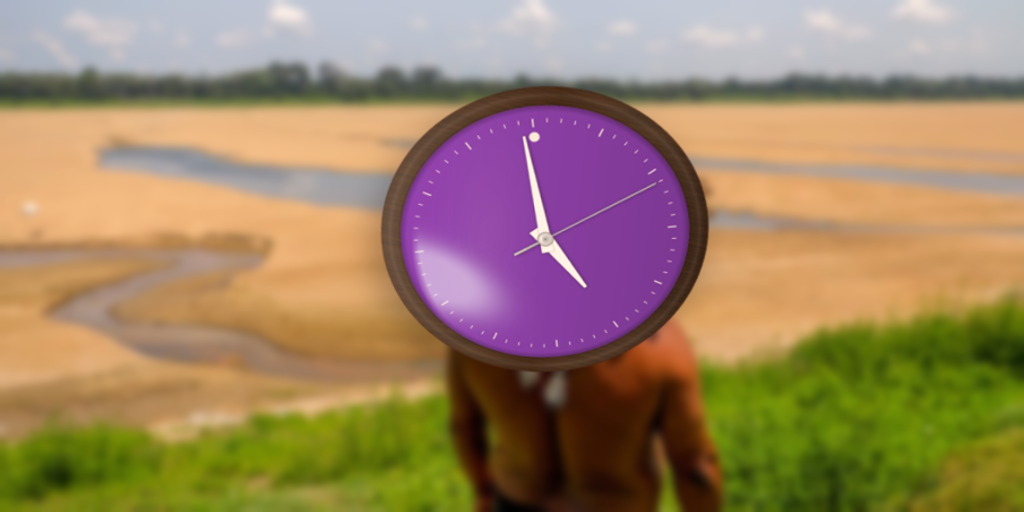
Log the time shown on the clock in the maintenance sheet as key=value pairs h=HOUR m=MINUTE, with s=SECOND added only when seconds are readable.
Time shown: h=4 m=59 s=11
